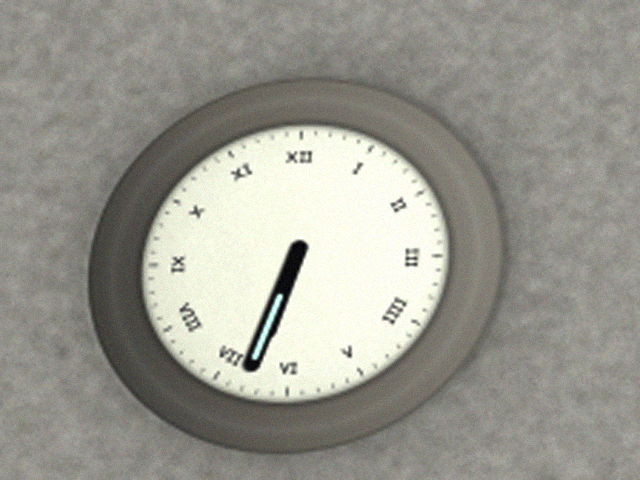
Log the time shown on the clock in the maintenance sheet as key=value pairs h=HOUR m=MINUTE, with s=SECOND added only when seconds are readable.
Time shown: h=6 m=33
